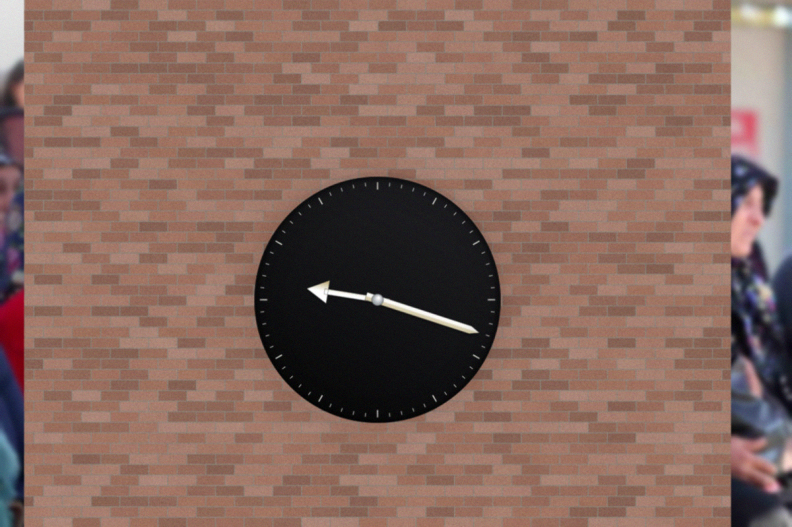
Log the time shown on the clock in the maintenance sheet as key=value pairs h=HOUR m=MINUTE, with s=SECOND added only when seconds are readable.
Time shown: h=9 m=18
